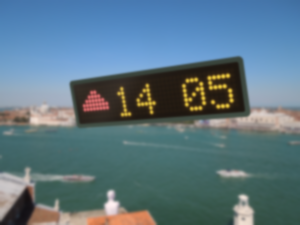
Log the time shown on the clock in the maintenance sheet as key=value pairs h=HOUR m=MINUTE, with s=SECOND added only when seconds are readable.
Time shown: h=14 m=5
